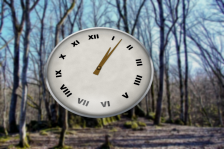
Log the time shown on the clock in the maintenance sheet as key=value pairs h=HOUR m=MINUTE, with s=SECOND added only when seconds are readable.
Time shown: h=1 m=7
